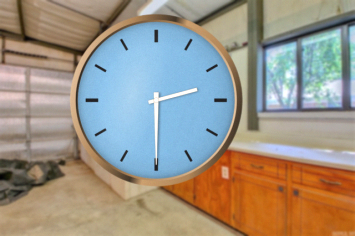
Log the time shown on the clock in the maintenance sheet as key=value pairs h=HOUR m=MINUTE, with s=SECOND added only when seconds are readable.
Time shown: h=2 m=30
